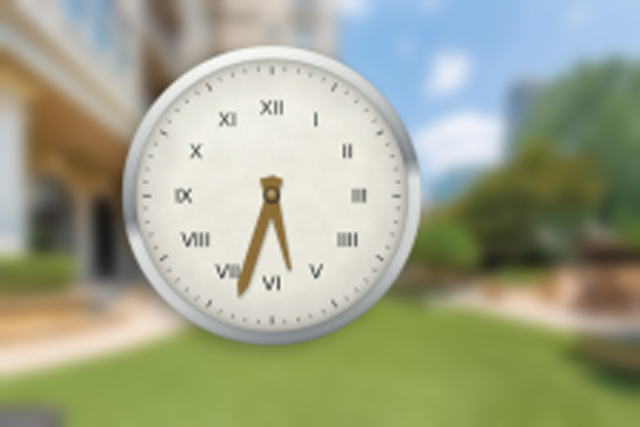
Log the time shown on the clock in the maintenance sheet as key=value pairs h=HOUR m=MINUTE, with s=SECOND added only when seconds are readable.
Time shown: h=5 m=33
